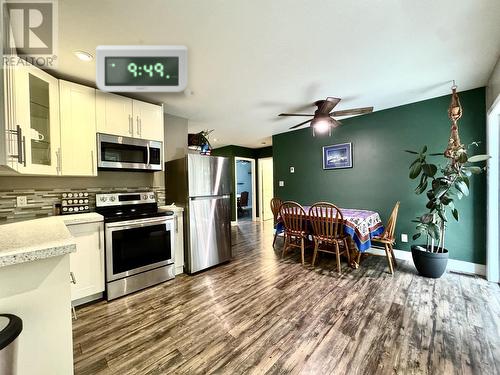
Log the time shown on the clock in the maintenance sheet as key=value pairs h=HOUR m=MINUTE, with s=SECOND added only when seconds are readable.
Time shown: h=9 m=49
